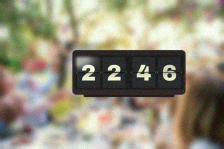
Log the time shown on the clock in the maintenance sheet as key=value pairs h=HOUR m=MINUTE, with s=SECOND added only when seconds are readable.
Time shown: h=22 m=46
